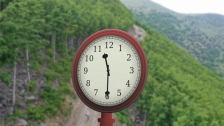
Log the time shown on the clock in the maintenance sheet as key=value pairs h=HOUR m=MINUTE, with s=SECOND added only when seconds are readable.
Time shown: h=11 m=30
